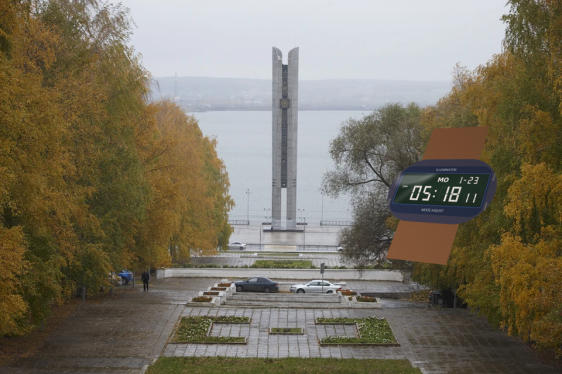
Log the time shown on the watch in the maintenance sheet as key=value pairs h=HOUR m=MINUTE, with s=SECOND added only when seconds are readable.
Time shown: h=5 m=18 s=11
